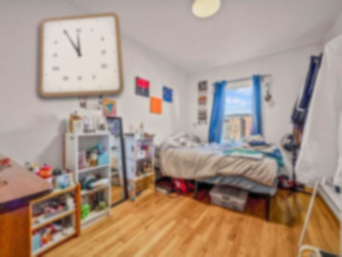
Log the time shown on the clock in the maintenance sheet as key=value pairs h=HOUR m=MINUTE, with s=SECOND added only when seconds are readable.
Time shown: h=11 m=55
